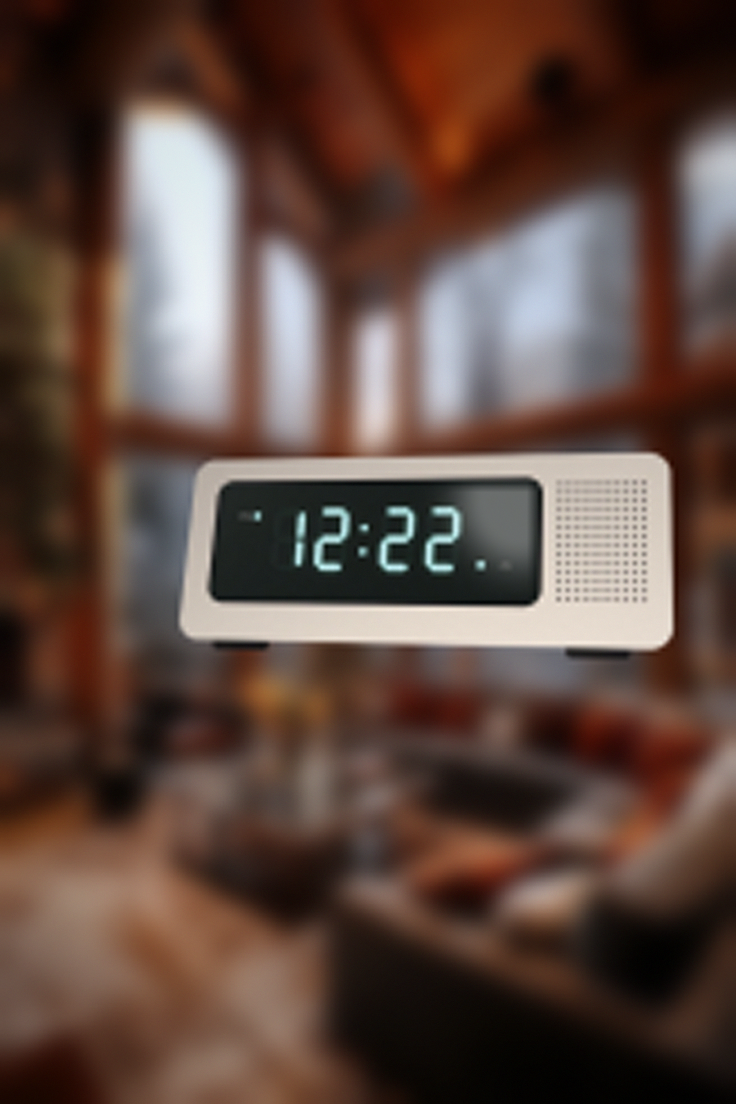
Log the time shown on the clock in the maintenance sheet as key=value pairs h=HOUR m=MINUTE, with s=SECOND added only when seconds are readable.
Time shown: h=12 m=22
